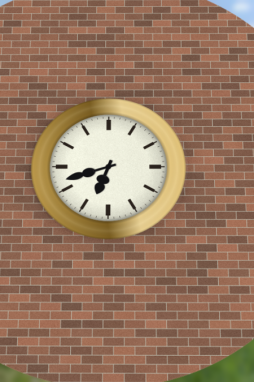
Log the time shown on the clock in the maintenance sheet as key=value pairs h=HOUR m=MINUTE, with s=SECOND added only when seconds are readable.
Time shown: h=6 m=42
